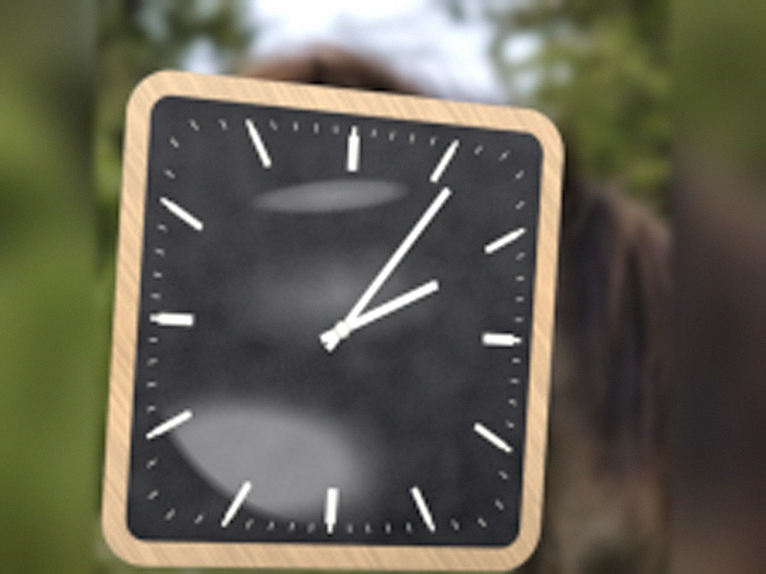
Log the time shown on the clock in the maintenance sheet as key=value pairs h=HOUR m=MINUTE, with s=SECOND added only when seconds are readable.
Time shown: h=2 m=6
